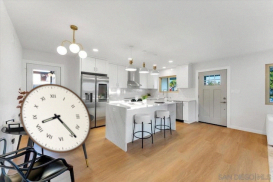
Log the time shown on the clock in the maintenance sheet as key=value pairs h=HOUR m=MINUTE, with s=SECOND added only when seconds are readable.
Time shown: h=8 m=24
